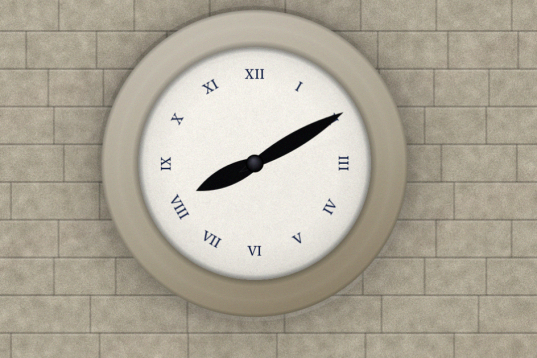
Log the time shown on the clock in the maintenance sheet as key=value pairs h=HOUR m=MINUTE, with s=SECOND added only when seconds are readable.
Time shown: h=8 m=10
